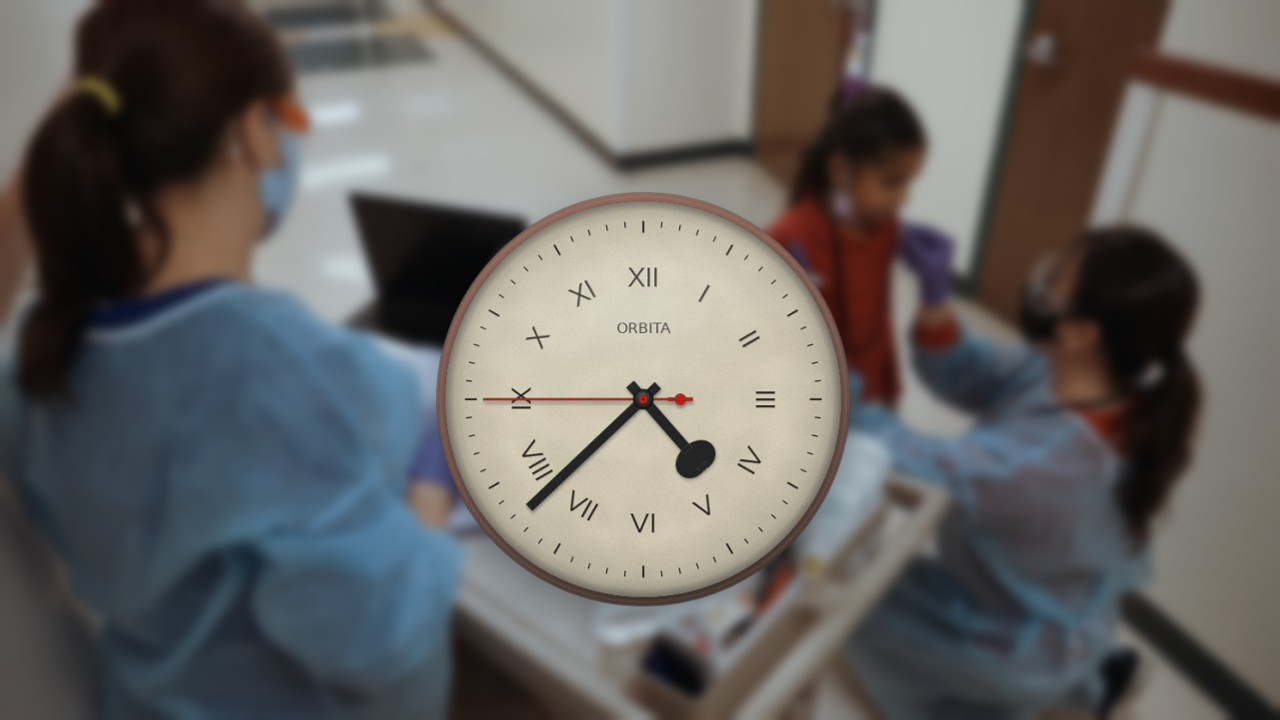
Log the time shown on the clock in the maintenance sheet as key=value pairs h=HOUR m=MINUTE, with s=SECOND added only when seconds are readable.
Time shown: h=4 m=37 s=45
